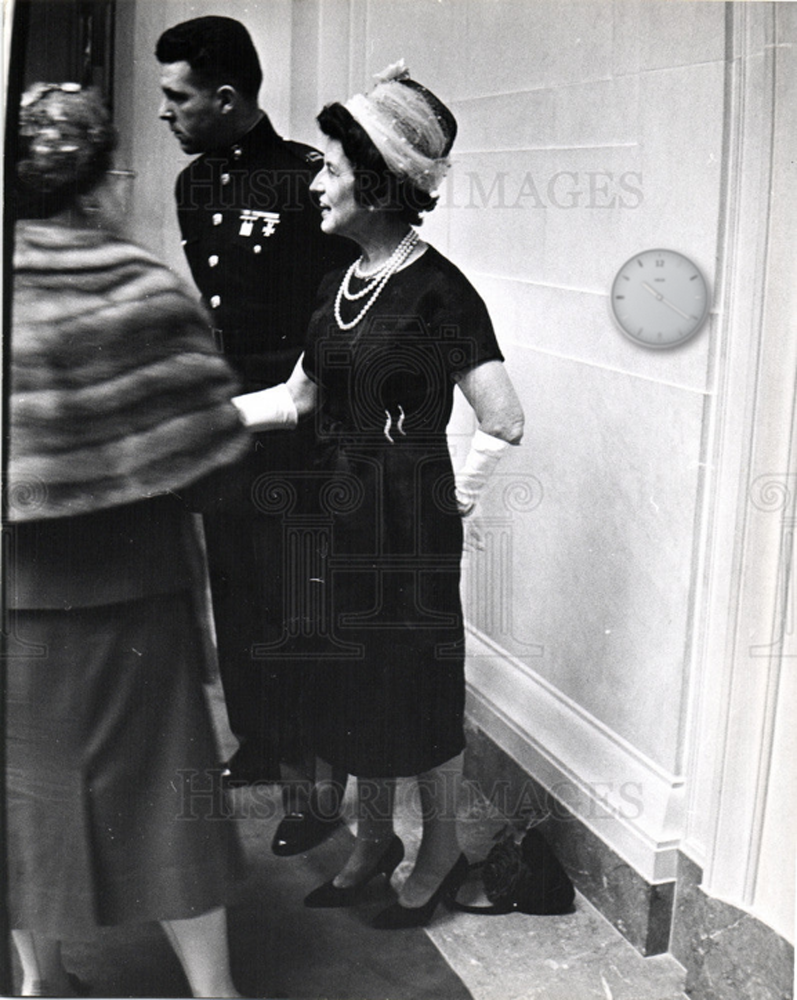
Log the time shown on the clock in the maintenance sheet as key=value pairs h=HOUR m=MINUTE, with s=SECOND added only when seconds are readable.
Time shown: h=10 m=21
